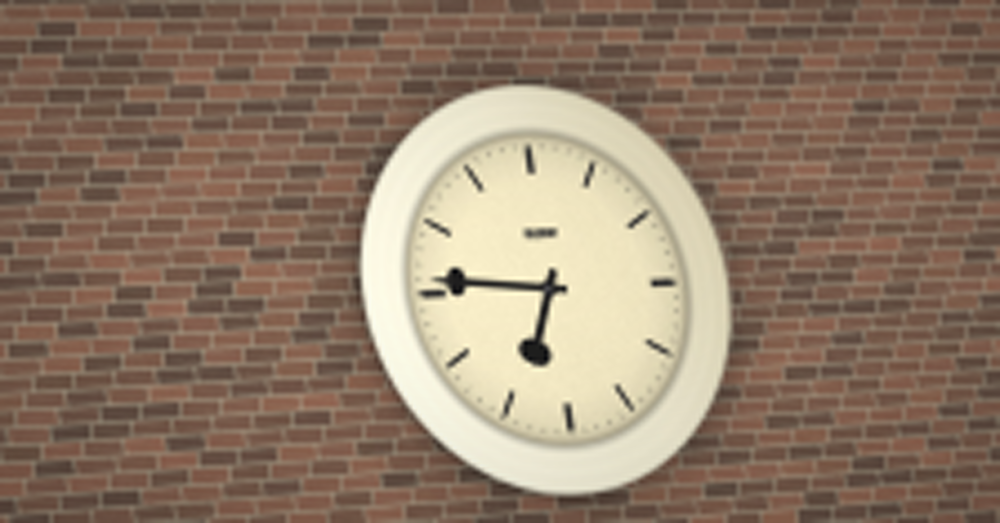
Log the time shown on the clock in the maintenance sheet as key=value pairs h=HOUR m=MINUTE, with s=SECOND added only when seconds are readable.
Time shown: h=6 m=46
